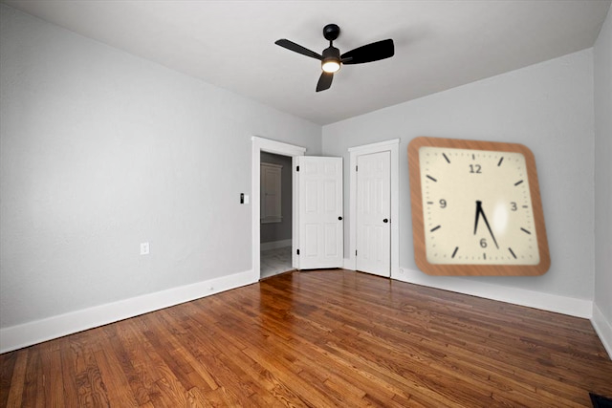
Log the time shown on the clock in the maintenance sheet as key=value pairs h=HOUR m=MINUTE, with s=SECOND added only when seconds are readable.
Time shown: h=6 m=27
